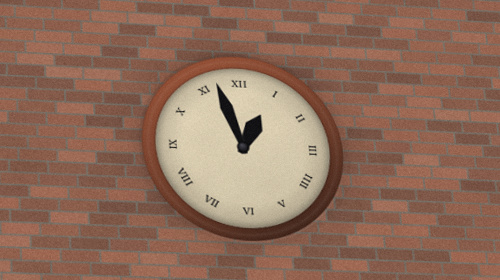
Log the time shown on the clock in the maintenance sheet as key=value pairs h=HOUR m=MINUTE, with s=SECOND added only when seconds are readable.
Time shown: h=12 m=57
